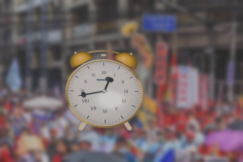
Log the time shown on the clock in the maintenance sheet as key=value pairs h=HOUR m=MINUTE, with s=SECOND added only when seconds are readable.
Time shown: h=12 m=43
